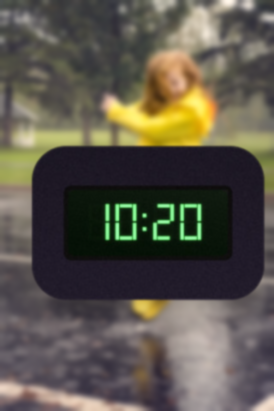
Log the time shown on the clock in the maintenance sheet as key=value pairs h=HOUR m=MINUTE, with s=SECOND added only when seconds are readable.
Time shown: h=10 m=20
